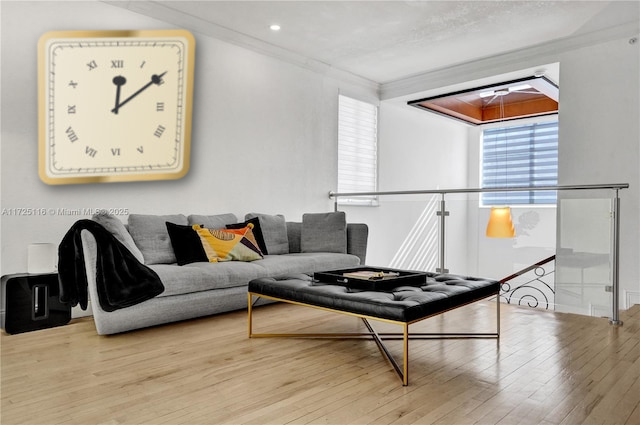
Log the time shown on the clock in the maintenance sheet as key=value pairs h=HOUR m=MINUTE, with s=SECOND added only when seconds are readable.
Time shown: h=12 m=9
